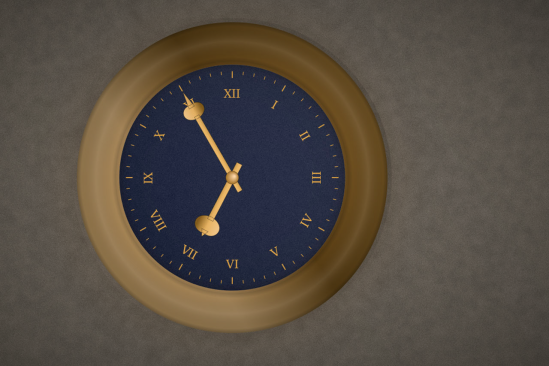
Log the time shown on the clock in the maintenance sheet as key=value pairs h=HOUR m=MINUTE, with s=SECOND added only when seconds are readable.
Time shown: h=6 m=55
